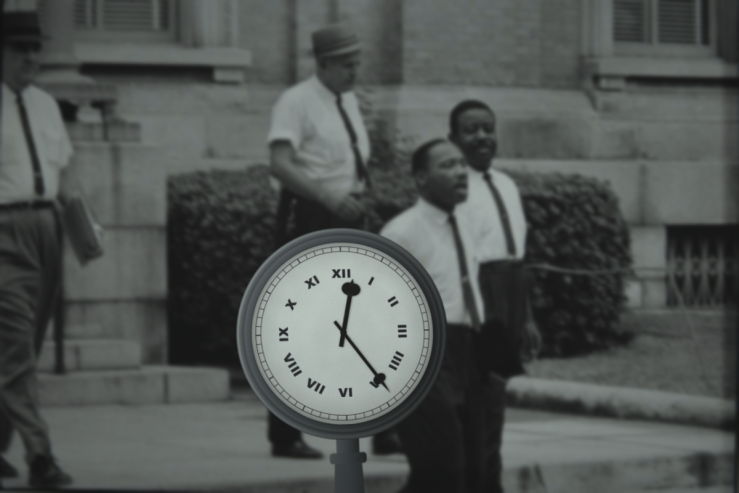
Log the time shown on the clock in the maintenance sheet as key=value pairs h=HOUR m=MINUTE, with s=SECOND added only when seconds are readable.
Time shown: h=12 m=24
